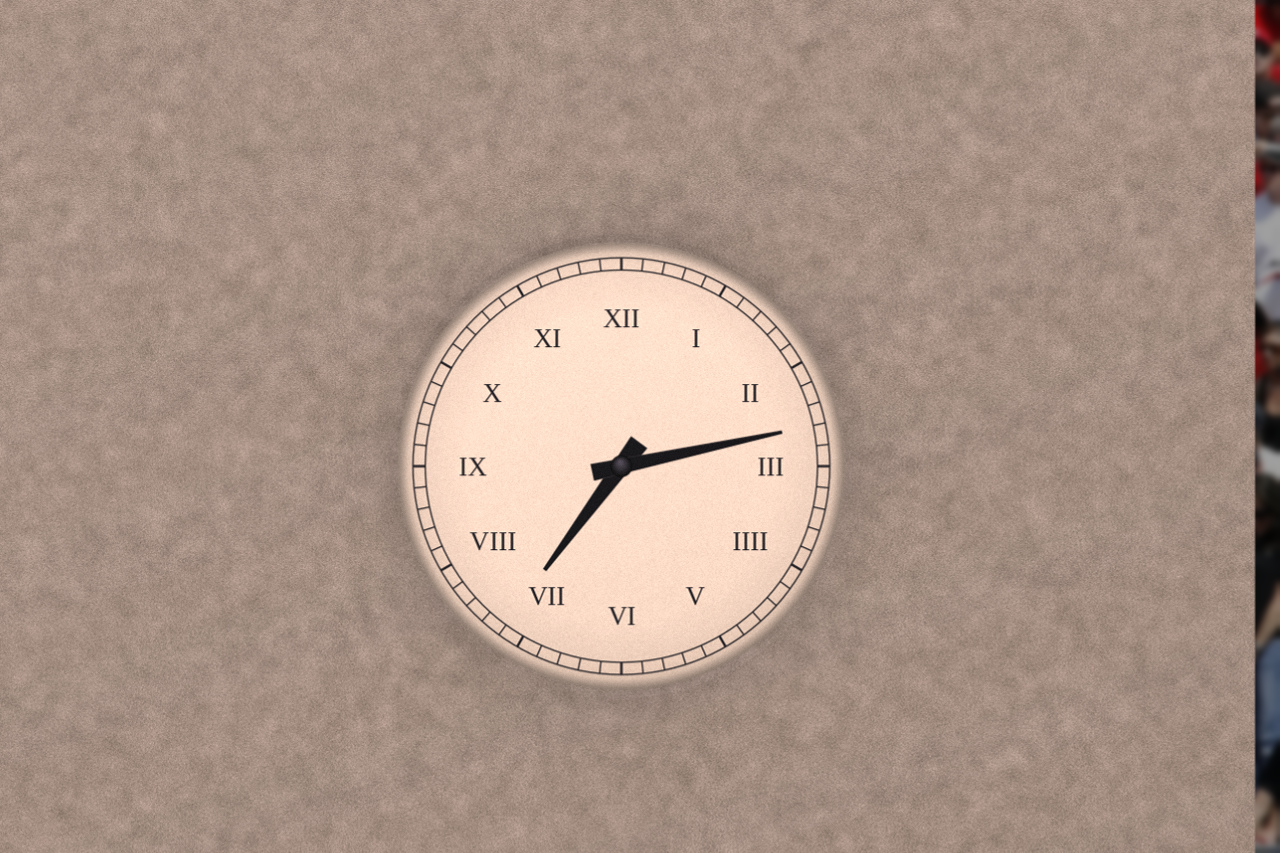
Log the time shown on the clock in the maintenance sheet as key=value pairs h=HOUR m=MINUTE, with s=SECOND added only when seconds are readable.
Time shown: h=7 m=13
